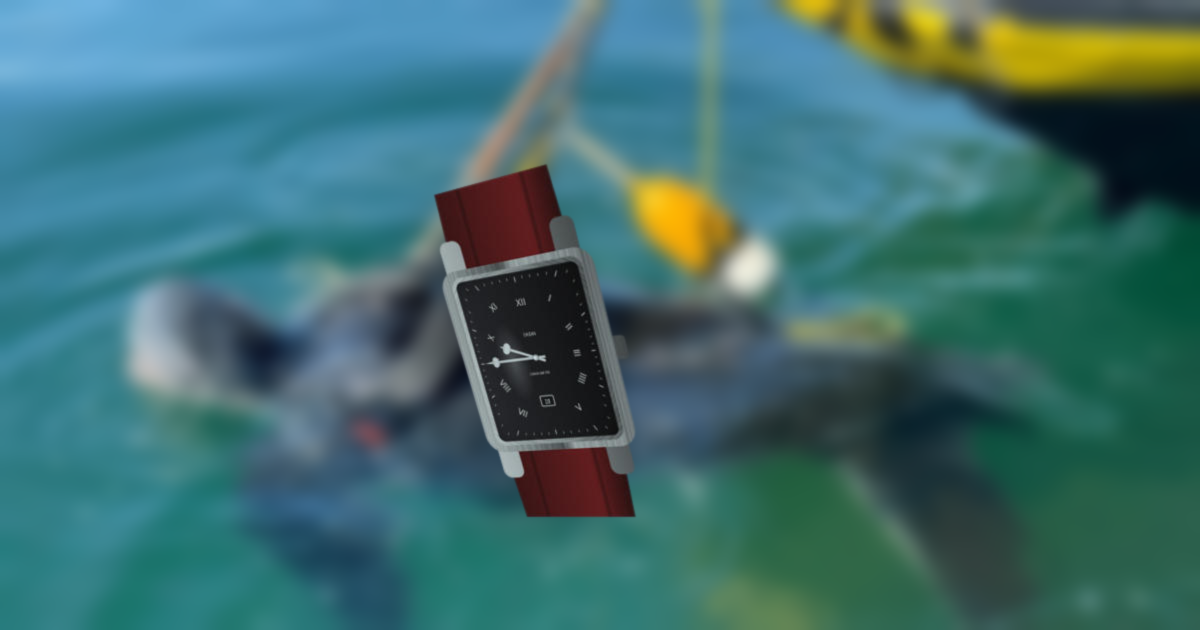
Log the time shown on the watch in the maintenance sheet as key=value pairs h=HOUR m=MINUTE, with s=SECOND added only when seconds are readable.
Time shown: h=9 m=45
